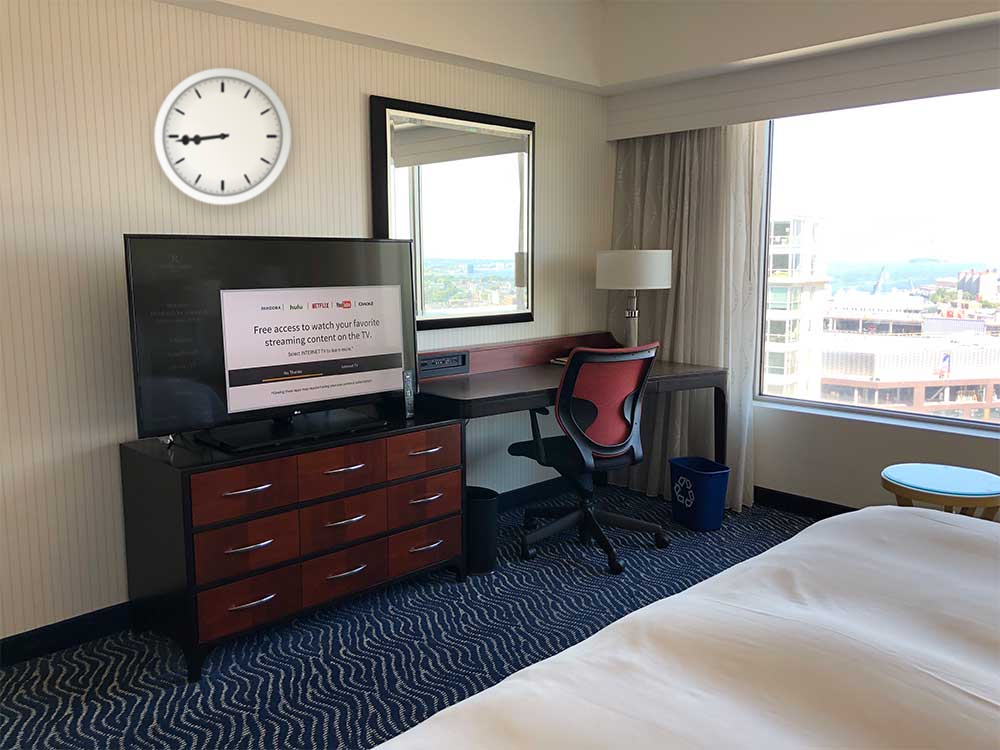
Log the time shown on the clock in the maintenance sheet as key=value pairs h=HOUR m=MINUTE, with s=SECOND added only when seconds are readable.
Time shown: h=8 m=44
